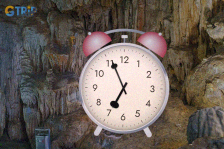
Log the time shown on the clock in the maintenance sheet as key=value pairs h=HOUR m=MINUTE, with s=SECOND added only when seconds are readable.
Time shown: h=6 m=56
